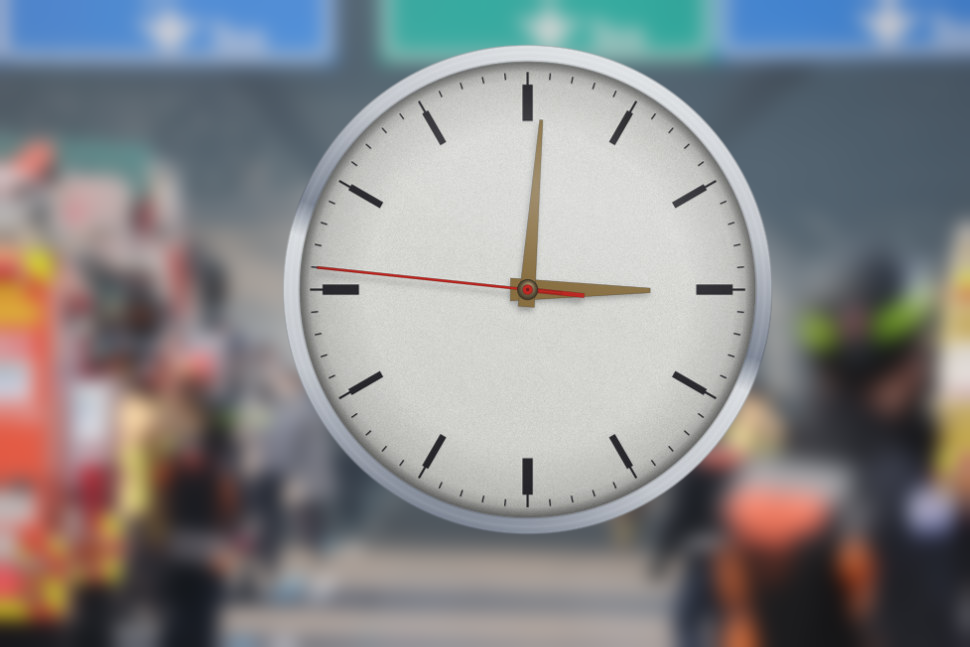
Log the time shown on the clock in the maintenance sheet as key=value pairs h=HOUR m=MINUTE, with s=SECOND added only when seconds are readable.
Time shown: h=3 m=0 s=46
